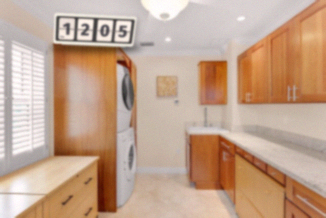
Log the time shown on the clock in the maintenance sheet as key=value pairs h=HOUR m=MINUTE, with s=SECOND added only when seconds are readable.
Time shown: h=12 m=5
